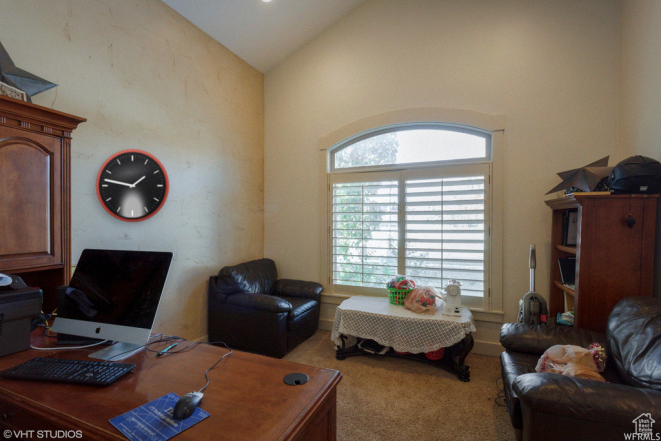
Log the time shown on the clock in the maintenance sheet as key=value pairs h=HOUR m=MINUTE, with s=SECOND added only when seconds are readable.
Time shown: h=1 m=47
